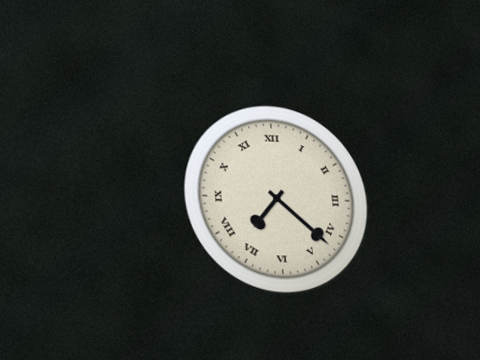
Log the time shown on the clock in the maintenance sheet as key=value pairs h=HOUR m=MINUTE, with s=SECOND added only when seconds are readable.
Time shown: h=7 m=22
